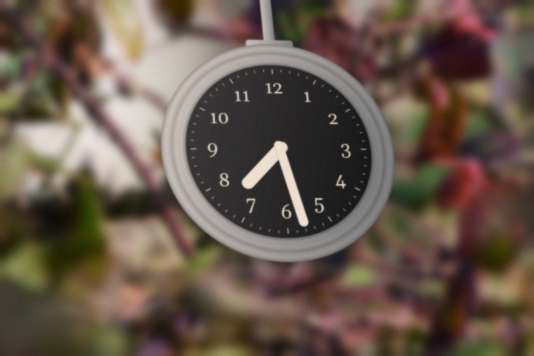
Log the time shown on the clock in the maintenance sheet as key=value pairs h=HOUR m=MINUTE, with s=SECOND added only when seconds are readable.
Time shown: h=7 m=28
